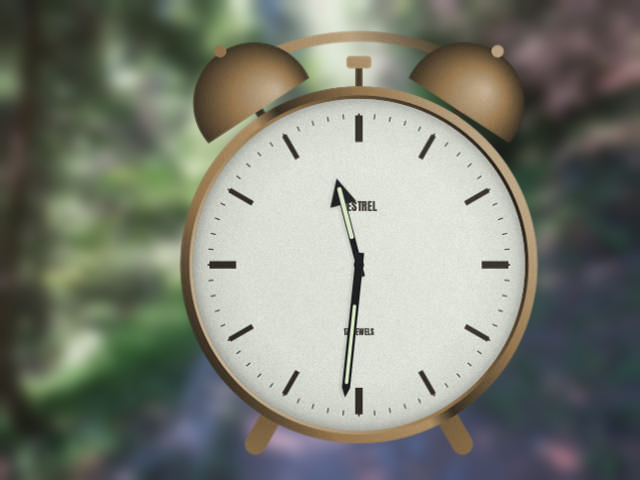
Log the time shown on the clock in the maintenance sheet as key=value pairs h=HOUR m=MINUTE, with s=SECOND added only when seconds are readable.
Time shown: h=11 m=31
